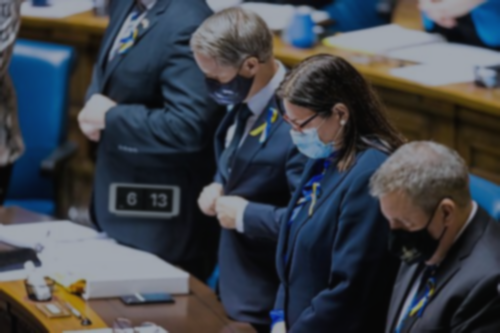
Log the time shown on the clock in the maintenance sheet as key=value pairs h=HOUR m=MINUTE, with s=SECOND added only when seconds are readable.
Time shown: h=6 m=13
